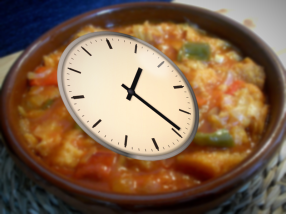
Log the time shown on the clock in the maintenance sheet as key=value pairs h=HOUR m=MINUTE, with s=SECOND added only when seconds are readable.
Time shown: h=1 m=24
